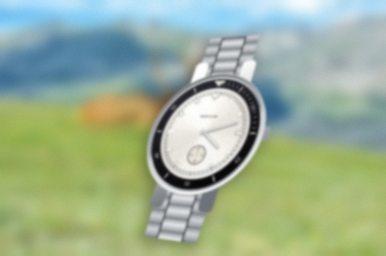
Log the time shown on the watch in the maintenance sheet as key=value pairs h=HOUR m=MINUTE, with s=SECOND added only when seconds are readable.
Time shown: h=4 m=12
